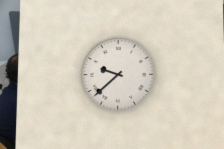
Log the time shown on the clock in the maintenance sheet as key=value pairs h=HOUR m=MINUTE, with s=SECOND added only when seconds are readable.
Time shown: h=9 m=38
